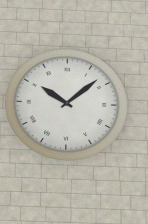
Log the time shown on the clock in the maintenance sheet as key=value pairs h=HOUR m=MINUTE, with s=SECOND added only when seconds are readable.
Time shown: h=10 m=8
